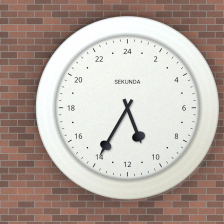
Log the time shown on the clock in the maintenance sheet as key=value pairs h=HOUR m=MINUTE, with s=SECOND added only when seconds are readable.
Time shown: h=10 m=35
